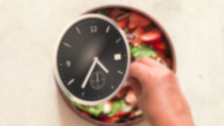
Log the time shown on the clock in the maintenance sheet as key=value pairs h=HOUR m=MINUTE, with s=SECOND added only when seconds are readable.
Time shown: h=4 m=36
